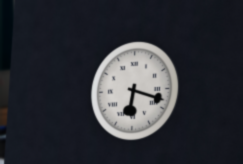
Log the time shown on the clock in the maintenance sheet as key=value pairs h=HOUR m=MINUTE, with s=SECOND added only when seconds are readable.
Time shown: h=6 m=18
